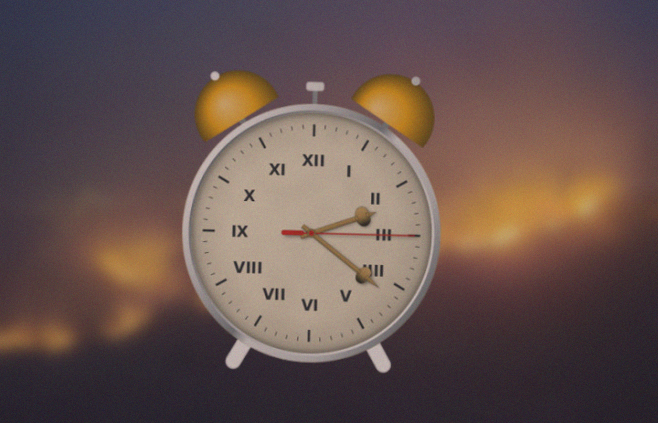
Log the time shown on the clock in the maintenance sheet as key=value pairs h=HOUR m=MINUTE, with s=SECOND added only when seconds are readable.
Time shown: h=2 m=21 s=15
